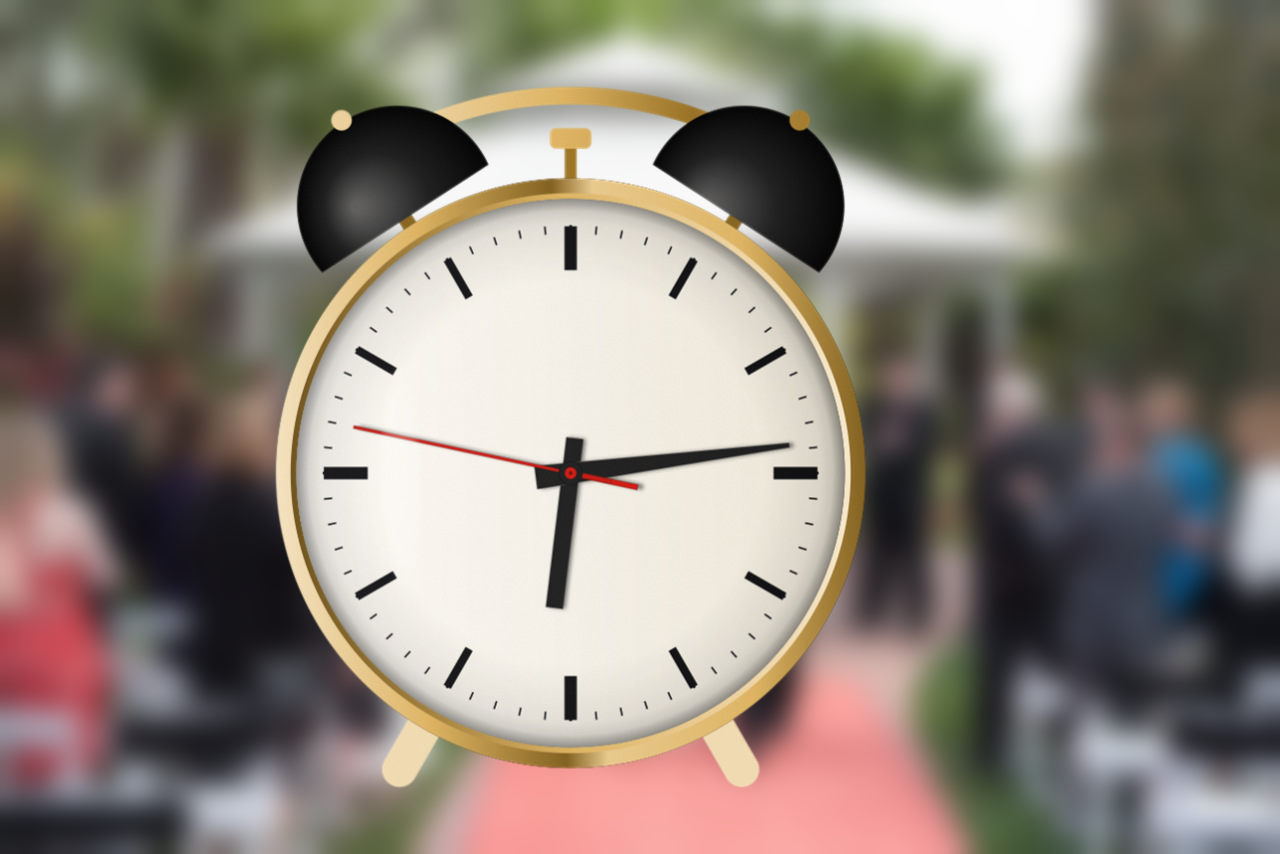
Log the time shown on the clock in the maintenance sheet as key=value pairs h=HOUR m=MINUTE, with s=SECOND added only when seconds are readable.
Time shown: h=6 m=13 s=47
